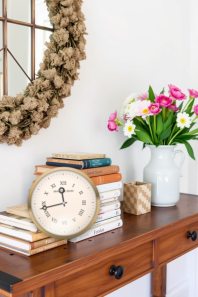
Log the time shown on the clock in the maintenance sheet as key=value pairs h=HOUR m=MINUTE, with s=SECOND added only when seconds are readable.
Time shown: h=11 m=43
